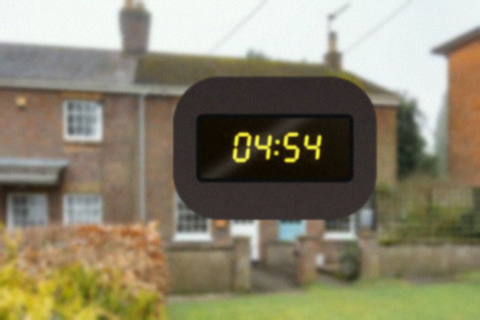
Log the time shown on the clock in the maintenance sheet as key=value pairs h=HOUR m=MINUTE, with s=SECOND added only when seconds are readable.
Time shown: h=4 m=54
